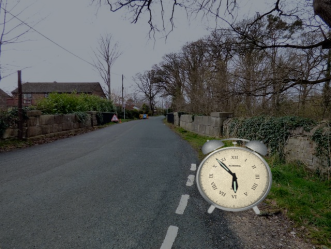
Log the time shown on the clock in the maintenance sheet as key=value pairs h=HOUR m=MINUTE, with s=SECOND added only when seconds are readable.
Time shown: h=5 m=53
